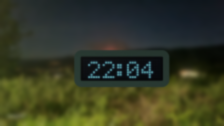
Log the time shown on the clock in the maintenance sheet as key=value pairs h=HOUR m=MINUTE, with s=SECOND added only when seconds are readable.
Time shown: h=22 m=4
